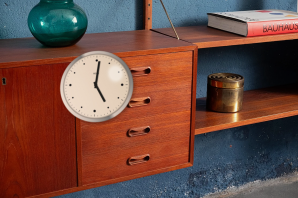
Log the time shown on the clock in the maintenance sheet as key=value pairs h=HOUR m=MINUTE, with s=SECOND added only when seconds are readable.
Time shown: h=5 m=1
